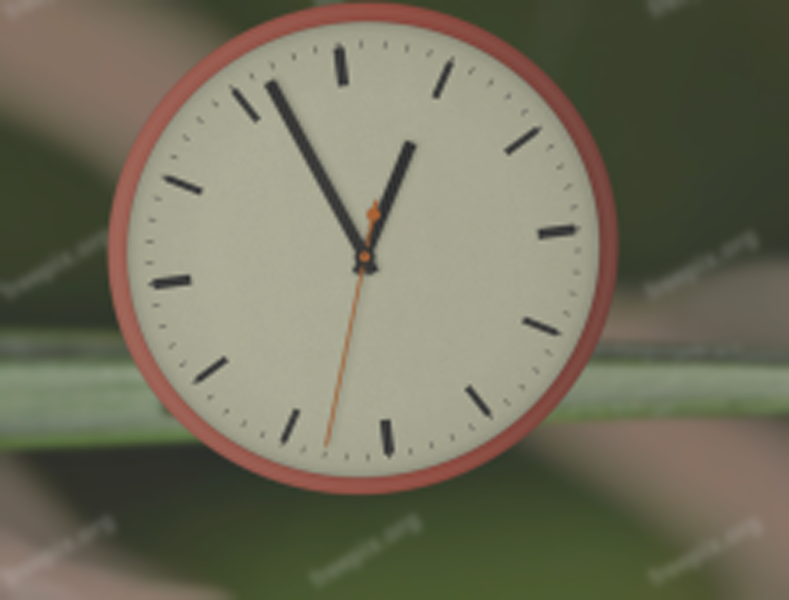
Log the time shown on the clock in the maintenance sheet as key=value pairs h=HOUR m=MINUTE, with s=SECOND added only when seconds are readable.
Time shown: h=12 m=56 s=33
